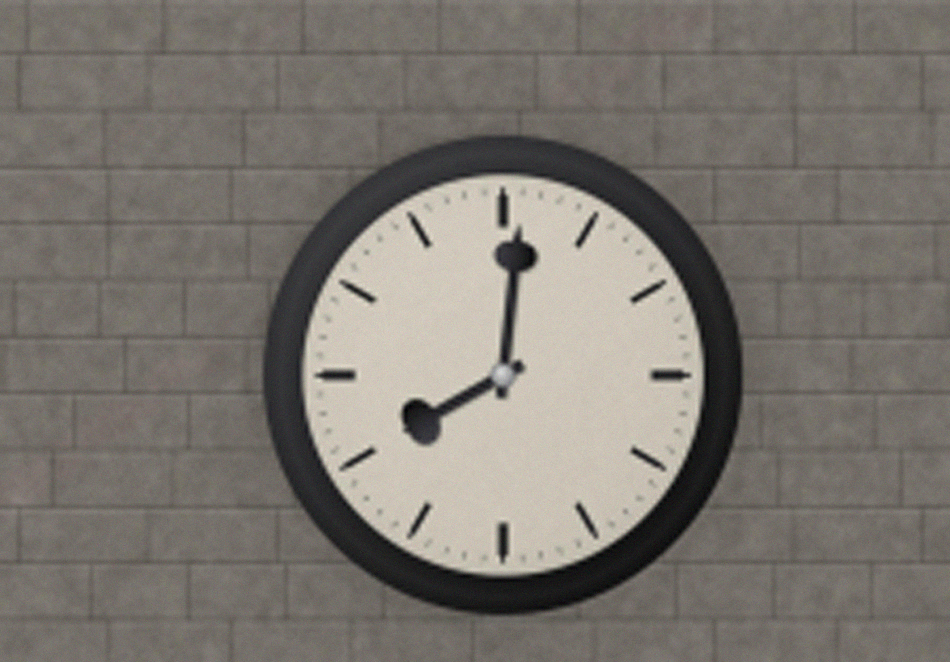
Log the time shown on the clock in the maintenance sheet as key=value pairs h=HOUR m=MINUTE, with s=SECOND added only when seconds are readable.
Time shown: h=8 m=1
